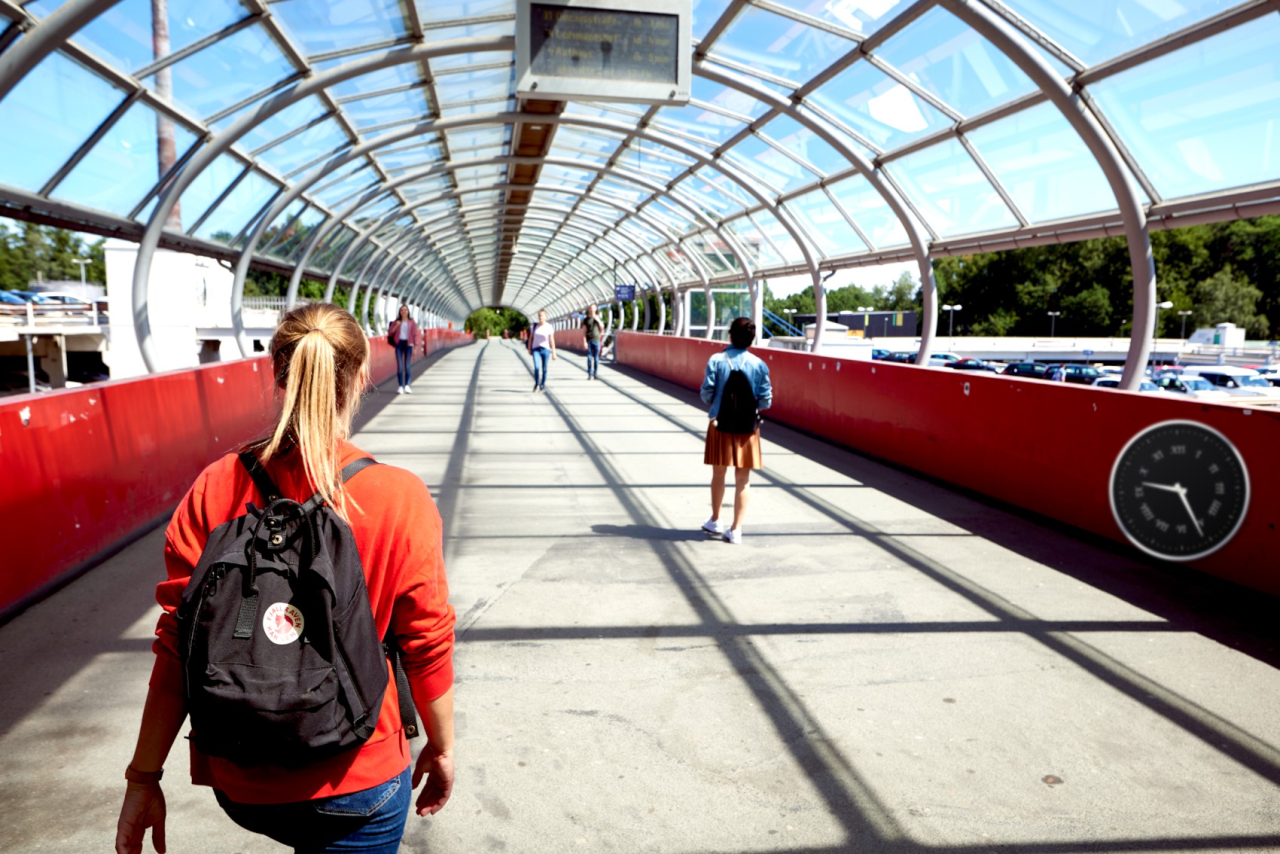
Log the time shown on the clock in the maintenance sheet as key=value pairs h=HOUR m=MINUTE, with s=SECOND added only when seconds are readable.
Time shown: h=9 m=26
